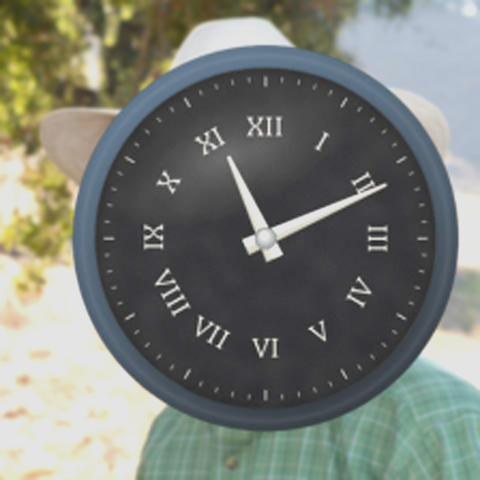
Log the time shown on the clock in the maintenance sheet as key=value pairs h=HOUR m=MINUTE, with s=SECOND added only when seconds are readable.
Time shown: h=11 m=11
